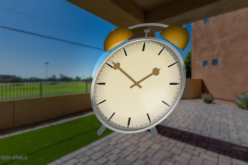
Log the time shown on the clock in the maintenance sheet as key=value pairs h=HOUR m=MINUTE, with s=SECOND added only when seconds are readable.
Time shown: h=1 m=51
